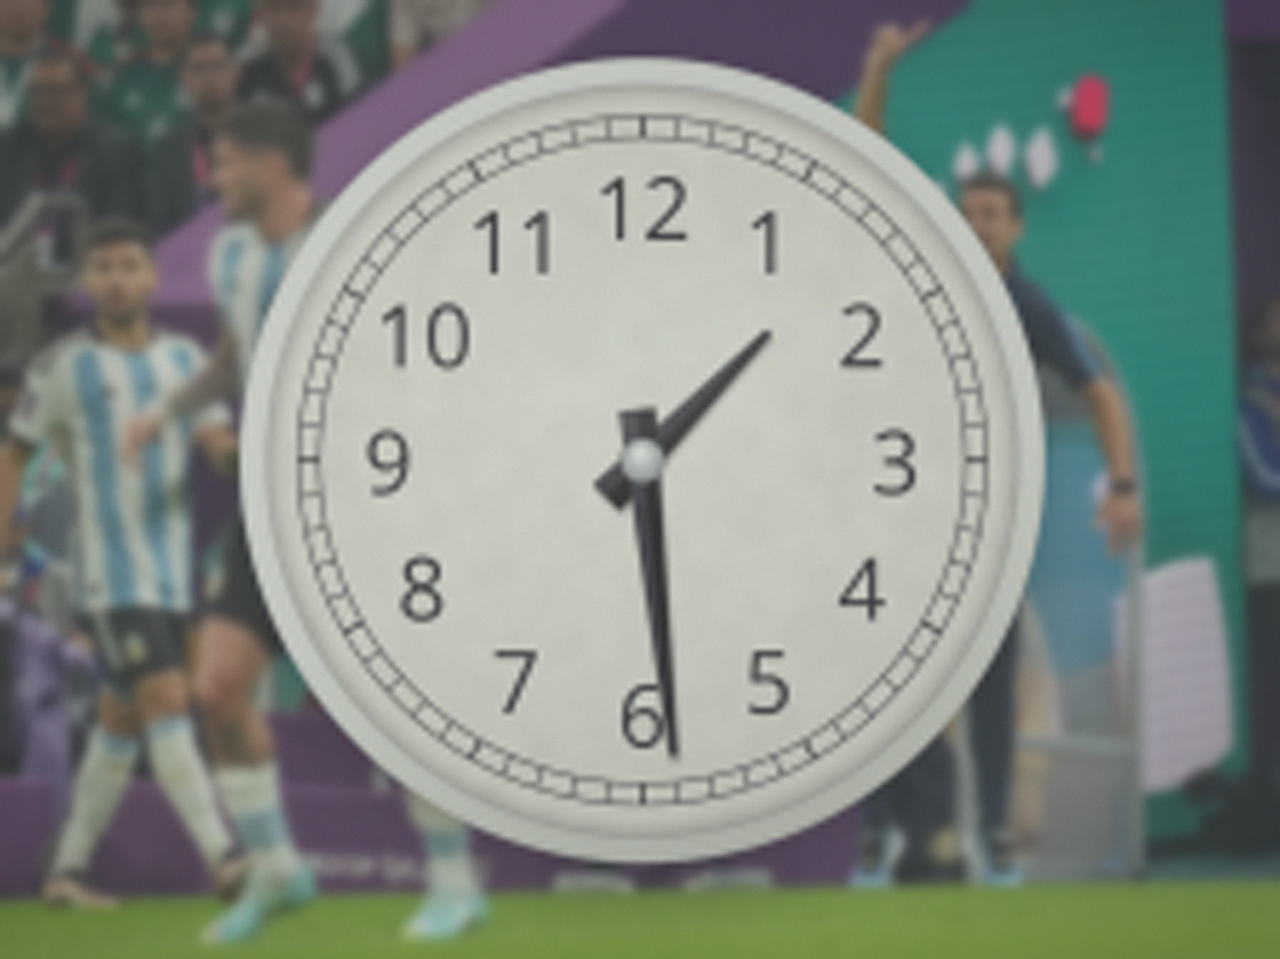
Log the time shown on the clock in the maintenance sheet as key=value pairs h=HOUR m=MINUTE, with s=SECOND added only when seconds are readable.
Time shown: h=1 m=29
